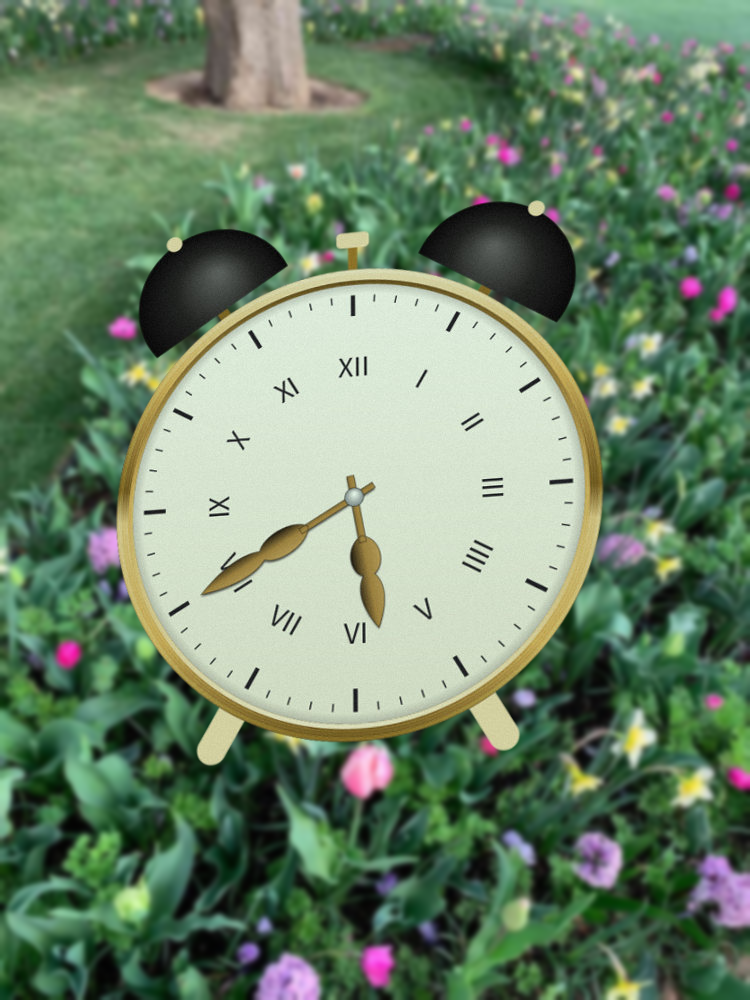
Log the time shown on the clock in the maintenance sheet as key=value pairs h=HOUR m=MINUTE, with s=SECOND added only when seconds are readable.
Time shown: h=5 m=40
